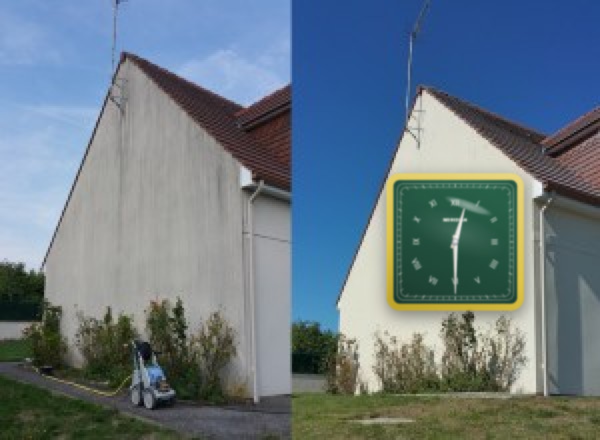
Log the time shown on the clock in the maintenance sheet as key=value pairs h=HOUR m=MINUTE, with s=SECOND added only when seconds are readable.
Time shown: h=12 m=30
